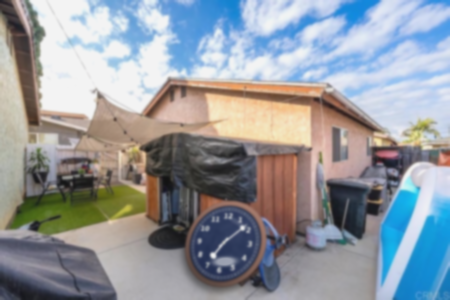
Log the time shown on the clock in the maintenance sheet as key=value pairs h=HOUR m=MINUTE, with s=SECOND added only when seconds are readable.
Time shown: h=7 m=8
